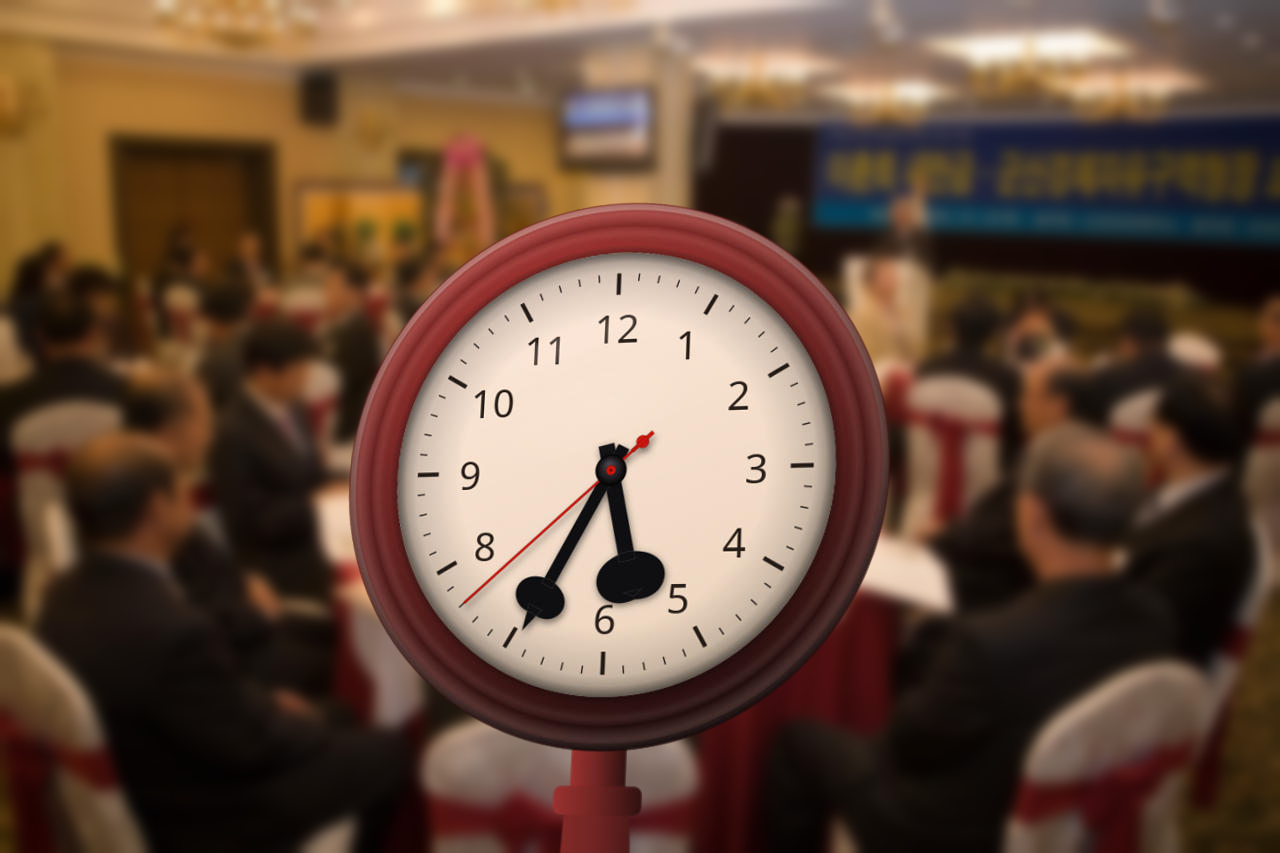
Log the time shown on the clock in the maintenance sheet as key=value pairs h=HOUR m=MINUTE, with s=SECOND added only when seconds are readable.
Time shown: h=5 m=34 s=38
